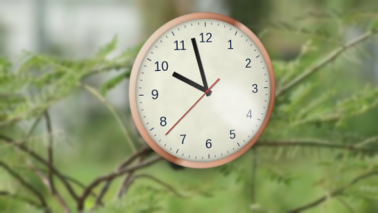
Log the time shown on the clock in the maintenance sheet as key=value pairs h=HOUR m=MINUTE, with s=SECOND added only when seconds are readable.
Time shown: h=9 m=57 s=38
